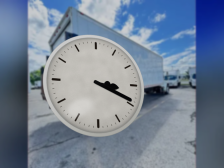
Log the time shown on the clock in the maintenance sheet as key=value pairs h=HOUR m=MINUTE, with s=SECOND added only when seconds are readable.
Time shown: h=3 m=19
